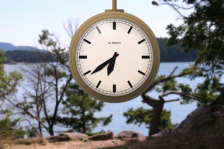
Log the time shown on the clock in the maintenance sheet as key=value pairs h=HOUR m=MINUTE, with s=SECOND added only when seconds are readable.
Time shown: h=6 m=39
